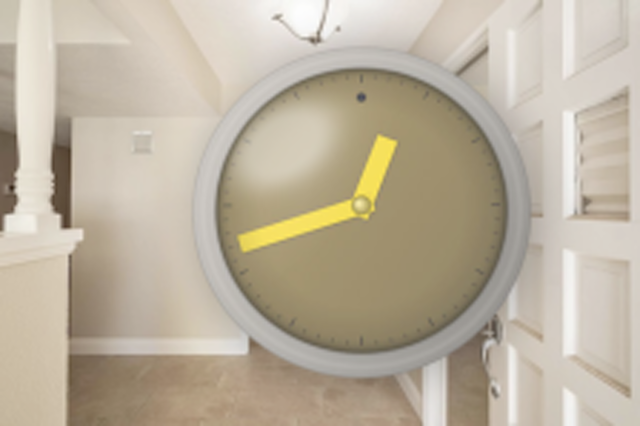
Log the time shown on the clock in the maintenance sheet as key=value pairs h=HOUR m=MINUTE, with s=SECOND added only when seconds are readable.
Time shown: h=12 m=42
